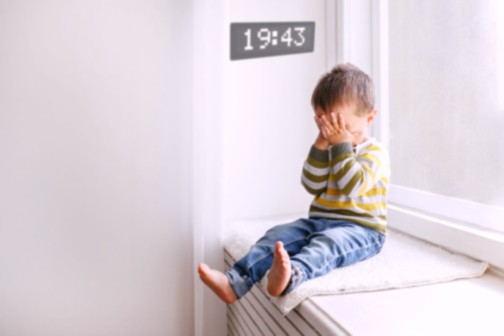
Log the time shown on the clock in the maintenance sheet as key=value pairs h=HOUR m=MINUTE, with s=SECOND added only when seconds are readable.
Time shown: h=19 m=43
